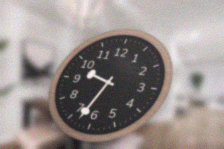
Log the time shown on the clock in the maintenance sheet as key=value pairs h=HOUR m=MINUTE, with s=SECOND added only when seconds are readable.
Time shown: h=9 m=33
